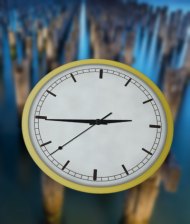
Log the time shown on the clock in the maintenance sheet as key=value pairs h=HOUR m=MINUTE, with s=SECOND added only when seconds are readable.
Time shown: h=2 m=44 s=38
